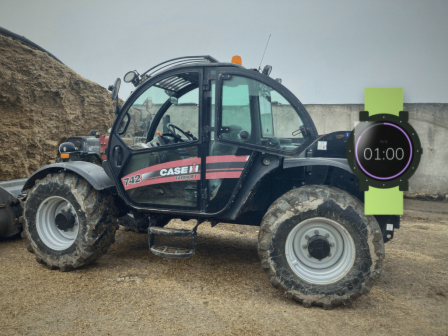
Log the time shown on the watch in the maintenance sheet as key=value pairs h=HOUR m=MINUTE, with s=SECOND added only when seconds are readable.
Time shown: h=1 m=0
